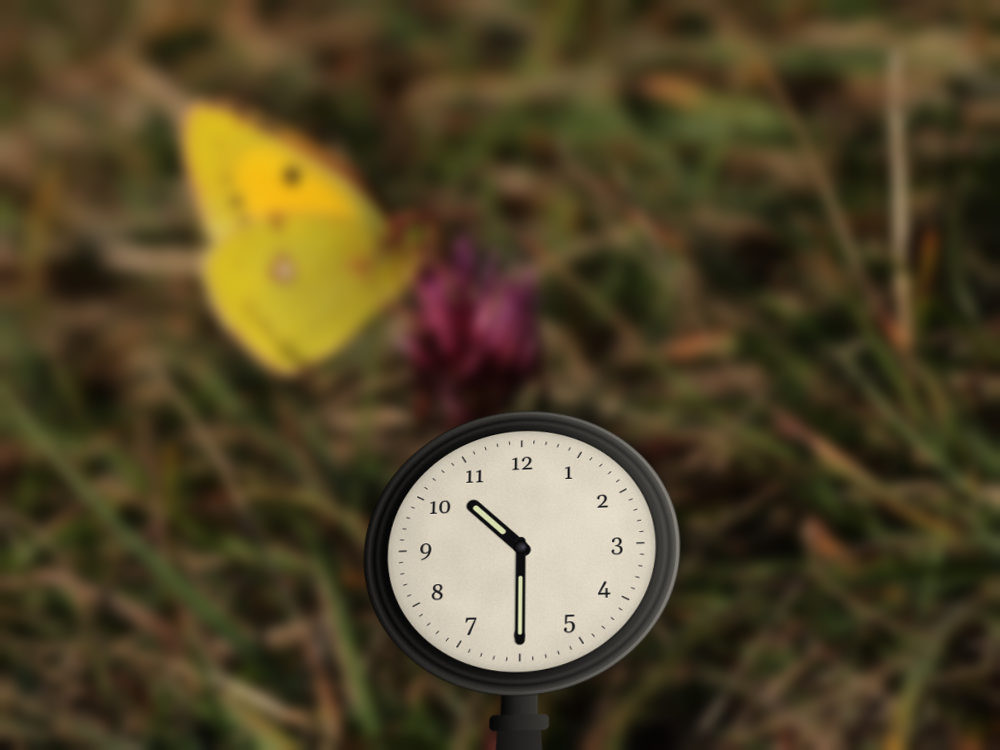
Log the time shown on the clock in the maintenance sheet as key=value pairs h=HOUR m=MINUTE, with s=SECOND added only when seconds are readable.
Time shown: h=10 m=30
